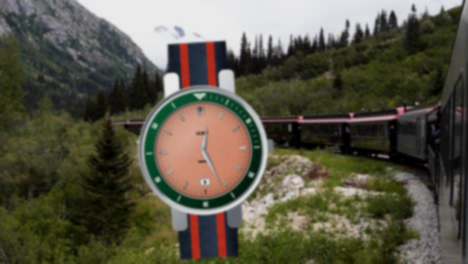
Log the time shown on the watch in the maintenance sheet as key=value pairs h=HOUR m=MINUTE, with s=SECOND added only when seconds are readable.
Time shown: h=12 m=26
